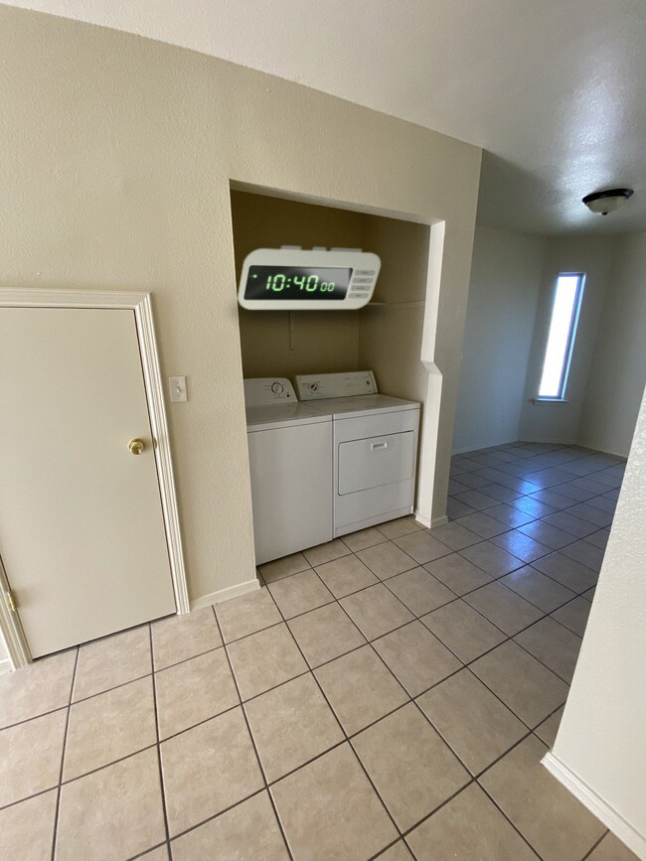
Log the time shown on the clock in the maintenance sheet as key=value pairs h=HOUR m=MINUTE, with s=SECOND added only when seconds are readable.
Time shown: h=10 m=40 s=0
